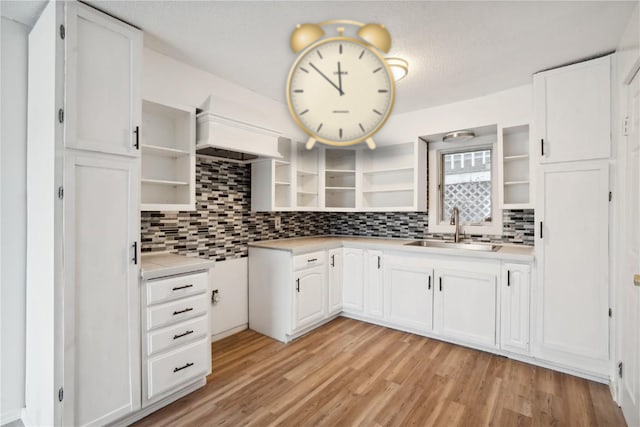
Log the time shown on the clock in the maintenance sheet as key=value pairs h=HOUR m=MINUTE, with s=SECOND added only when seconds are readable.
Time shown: h=11 m=52
